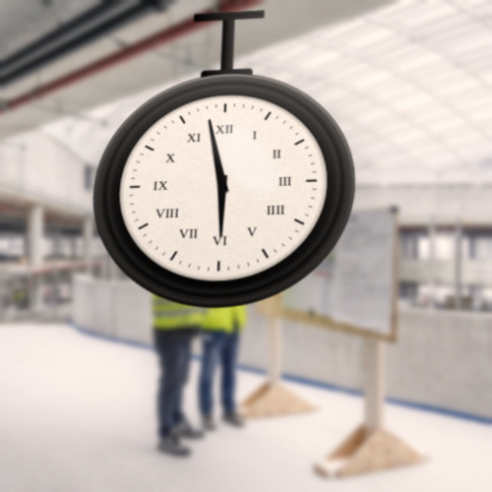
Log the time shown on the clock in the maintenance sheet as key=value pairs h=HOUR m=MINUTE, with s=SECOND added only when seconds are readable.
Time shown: h=5 m=58
